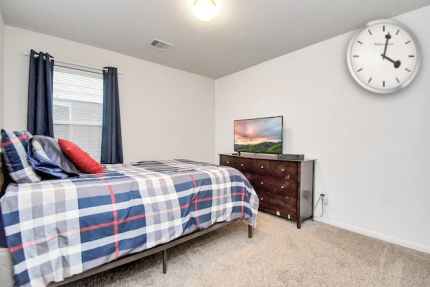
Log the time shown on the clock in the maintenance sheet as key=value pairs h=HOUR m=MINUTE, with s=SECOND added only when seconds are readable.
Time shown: h=4 m=2
